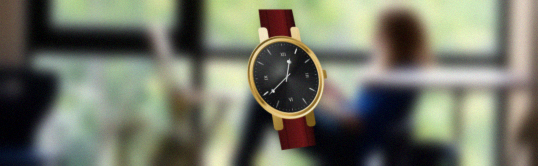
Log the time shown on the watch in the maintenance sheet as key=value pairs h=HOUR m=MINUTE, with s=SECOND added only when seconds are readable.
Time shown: h=12 m=39
